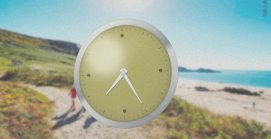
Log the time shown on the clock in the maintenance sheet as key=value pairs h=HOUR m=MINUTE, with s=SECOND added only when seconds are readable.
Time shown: h=7 m=25
